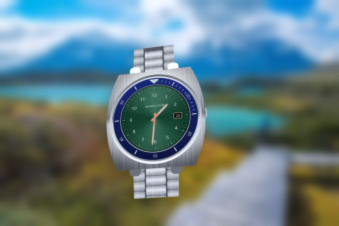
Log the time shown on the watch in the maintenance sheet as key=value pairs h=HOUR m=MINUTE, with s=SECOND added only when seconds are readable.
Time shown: h=1 m=31
